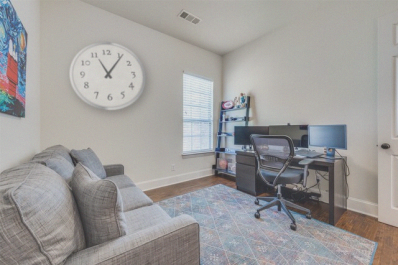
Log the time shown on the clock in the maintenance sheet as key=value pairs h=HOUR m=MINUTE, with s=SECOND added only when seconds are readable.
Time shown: h=11 m=6
